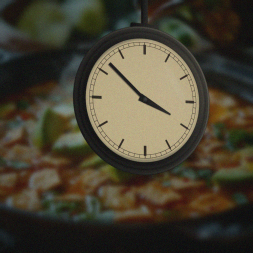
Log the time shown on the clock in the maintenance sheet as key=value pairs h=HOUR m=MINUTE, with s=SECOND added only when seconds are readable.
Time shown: h=3 m=52
